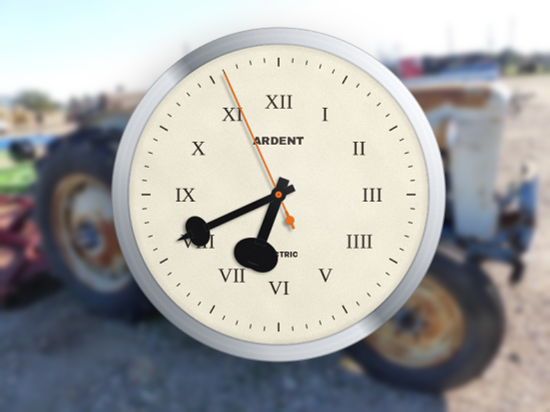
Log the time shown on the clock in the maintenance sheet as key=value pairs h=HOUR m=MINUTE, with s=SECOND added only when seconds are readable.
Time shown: h=6 m=40 s=56
